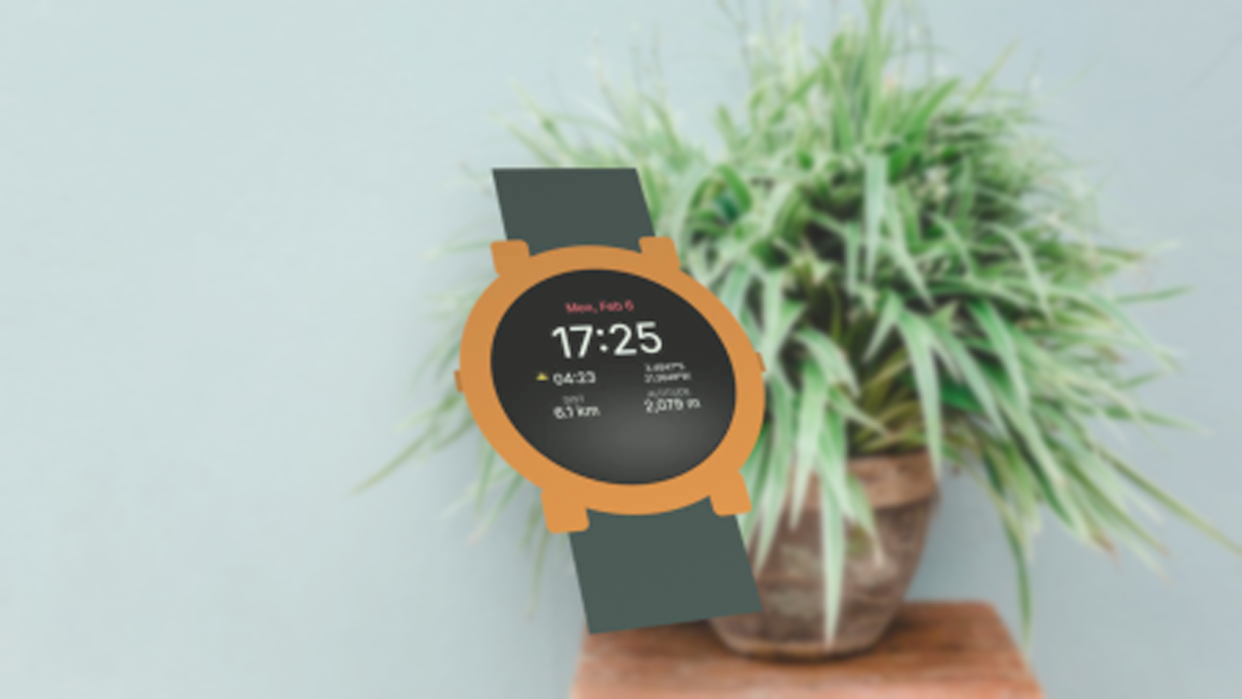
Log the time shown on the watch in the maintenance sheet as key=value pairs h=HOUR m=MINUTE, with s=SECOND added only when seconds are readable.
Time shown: h=17 m=25
